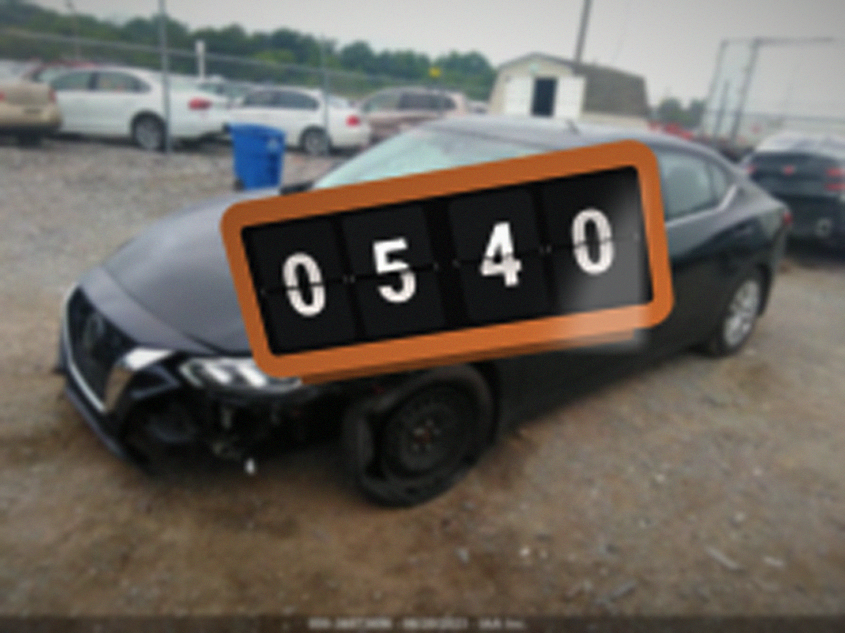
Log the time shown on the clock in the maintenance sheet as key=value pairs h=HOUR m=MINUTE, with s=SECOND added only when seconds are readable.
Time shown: h=5 m=40
